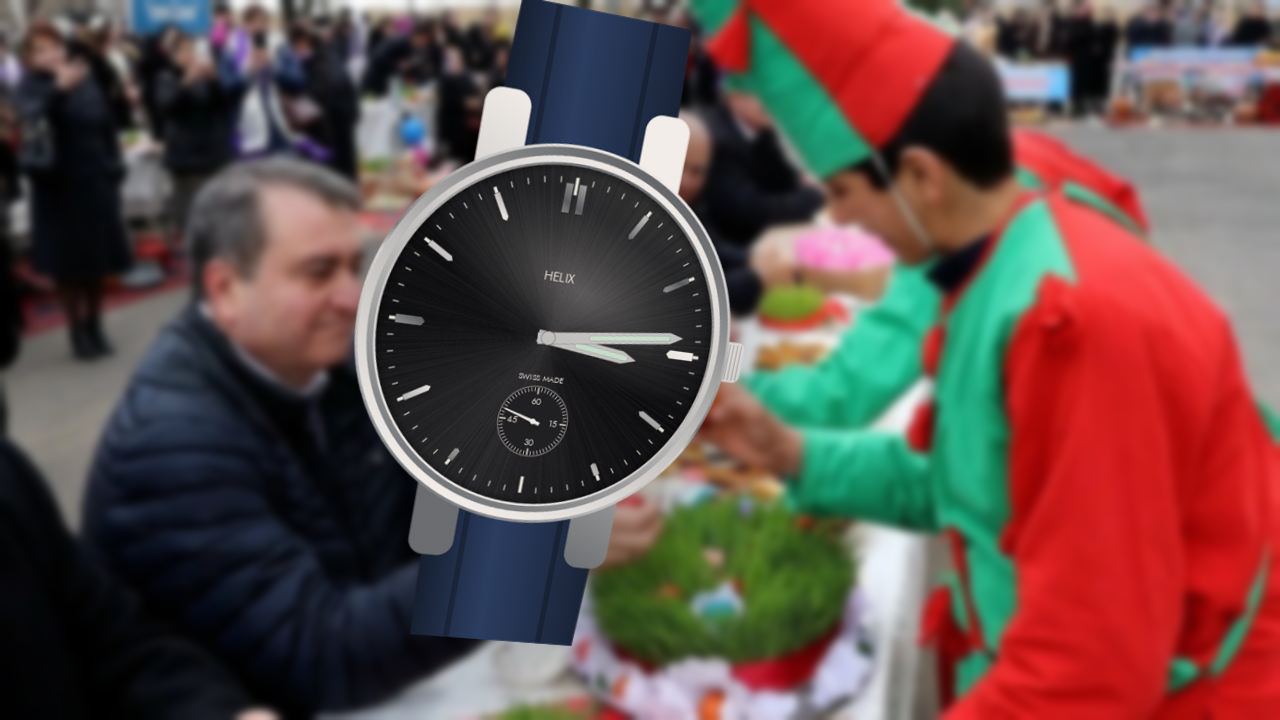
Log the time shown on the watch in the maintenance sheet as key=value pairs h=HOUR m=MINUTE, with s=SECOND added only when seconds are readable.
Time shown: h=3 m=13 s=48
